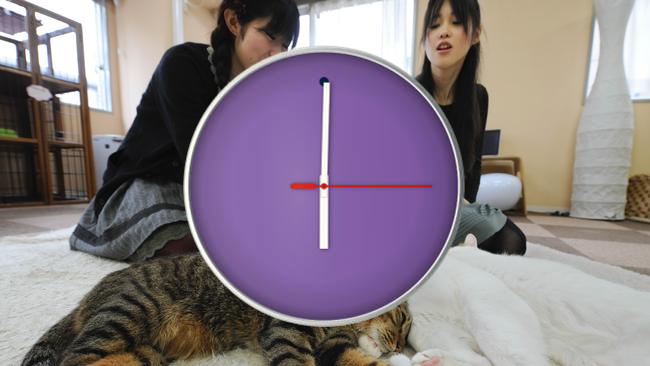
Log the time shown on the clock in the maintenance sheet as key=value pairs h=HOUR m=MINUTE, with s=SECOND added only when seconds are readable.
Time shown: h=6 m=0 s=15
